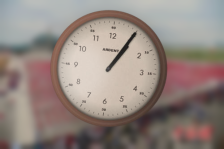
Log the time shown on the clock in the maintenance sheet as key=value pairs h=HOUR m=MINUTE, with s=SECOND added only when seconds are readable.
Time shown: h=1 m=5
